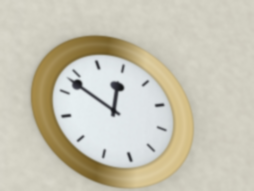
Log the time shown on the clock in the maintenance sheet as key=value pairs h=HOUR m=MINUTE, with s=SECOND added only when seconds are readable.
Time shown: h=12 m=53
